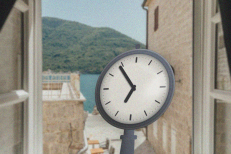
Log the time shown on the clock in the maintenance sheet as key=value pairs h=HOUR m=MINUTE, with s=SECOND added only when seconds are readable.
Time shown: h=6 m=54
